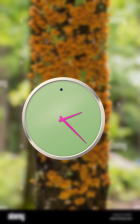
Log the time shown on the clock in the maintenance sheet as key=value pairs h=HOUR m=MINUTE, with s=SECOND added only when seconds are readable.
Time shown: h=2 m=23
